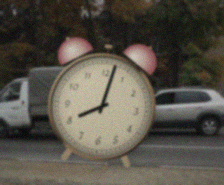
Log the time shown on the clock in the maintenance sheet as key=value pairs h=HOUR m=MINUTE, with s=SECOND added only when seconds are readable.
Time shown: h=8 m=2
